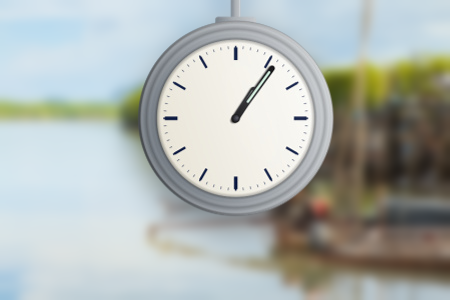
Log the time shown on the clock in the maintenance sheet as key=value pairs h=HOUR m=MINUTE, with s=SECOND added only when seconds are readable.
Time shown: h=1 m=6
